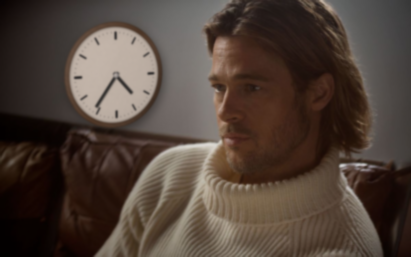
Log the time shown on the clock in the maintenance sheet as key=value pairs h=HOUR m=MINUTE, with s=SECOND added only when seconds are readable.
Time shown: h=4 m=36
